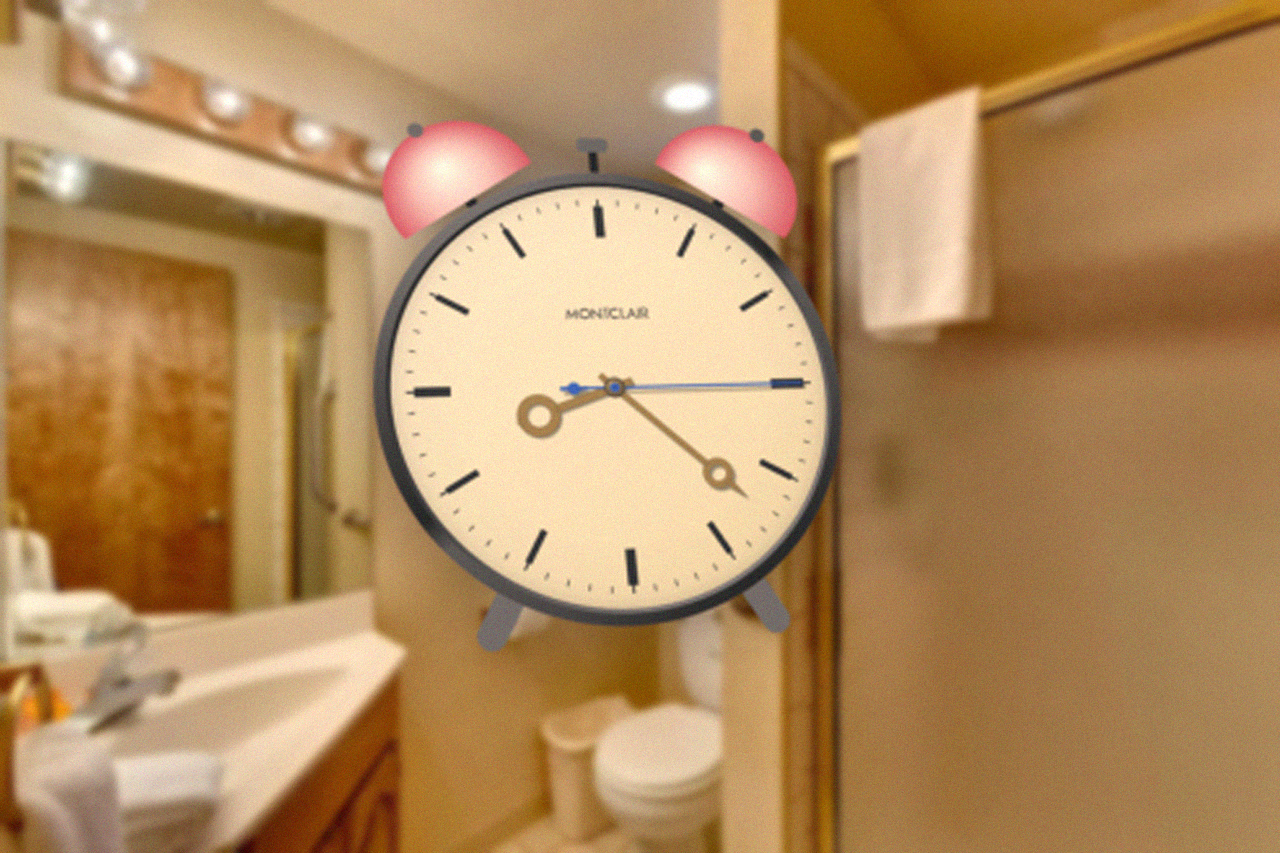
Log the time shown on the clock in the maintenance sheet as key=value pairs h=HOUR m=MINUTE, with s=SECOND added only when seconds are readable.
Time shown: h=8 m=22 s=15
